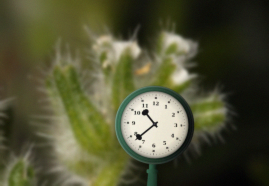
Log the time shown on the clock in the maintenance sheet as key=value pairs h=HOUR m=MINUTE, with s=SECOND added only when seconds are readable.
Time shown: h=10 m=38
